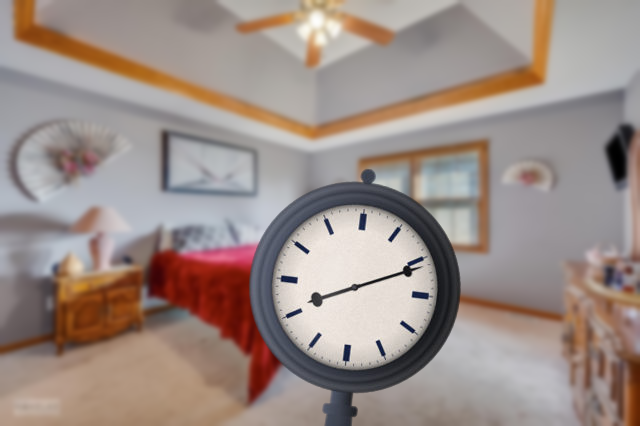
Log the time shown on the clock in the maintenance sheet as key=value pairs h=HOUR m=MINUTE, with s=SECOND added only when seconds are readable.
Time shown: h=8 m=11
